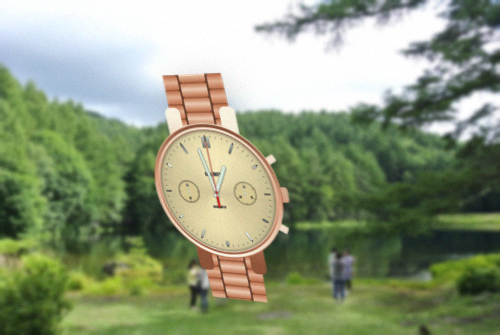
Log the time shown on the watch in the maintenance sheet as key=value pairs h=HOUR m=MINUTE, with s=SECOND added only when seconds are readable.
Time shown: h=12 m=58
